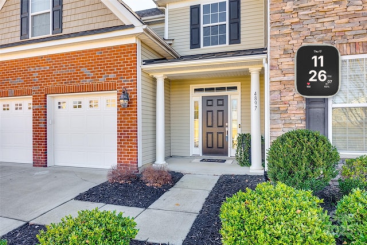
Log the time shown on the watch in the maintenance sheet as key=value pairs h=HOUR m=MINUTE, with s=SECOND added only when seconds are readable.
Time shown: h=11 m=26
